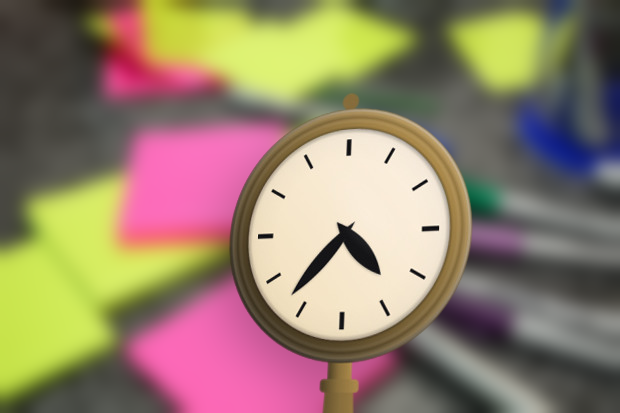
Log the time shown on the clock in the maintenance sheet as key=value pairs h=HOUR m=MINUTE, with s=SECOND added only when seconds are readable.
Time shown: h=4 m=37
